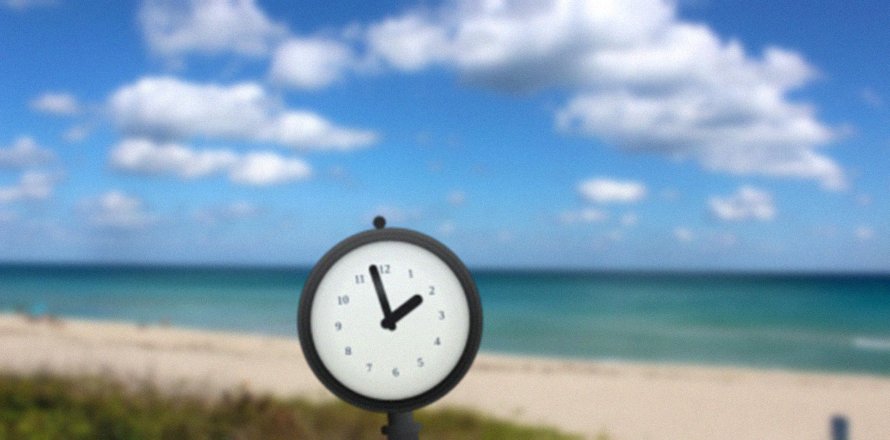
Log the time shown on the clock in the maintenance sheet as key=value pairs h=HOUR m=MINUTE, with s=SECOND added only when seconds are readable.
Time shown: h=1 m=58
